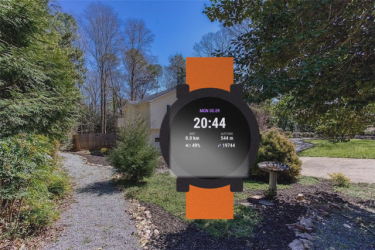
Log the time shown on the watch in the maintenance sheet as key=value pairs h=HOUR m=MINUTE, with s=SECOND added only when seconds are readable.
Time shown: h=20 m=44
